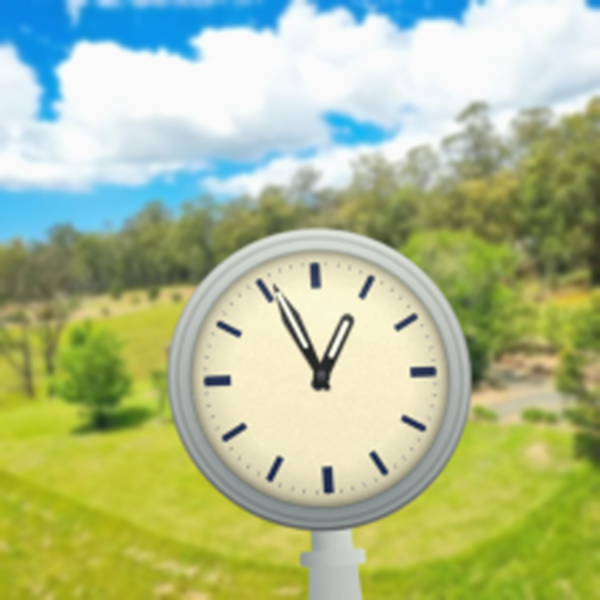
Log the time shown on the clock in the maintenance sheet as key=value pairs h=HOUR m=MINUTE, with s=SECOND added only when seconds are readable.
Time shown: h=12 m=56
